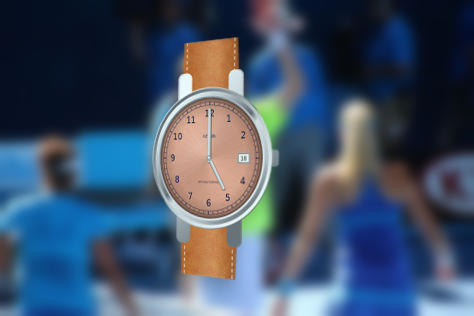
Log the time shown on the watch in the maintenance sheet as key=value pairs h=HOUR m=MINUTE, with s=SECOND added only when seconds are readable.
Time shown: h=5 m=0
